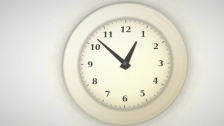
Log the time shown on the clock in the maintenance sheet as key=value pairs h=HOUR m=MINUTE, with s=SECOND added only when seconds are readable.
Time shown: h=12 m=52
